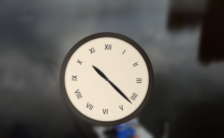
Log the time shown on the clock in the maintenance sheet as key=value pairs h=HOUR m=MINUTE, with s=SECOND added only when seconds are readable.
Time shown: h=10 m=22
